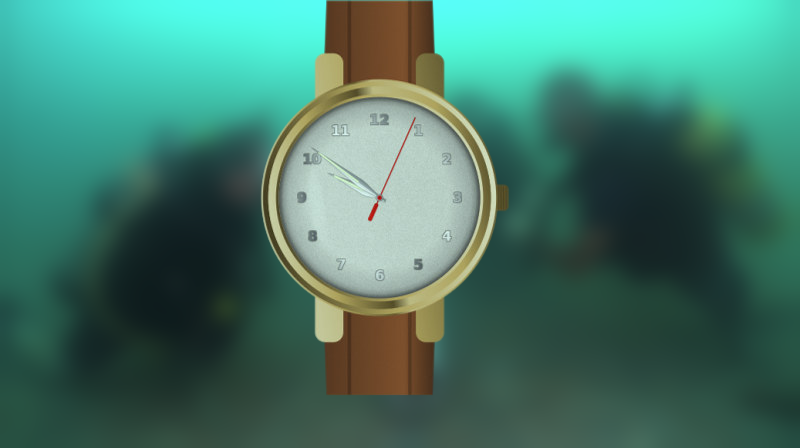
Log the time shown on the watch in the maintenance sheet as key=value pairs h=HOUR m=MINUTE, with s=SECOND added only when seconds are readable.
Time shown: h=9 m=51 s=4
